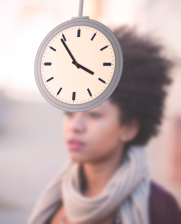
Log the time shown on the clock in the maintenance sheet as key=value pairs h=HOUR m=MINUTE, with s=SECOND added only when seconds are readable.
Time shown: h=3 m=54
